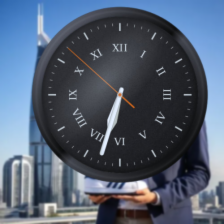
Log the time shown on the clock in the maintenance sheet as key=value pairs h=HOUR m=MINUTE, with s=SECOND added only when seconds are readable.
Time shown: h=6 m=32 s=52
